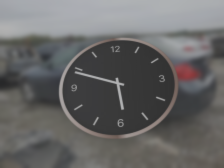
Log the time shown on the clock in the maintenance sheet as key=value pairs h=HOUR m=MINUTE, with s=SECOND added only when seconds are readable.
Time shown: h=5 m=49
